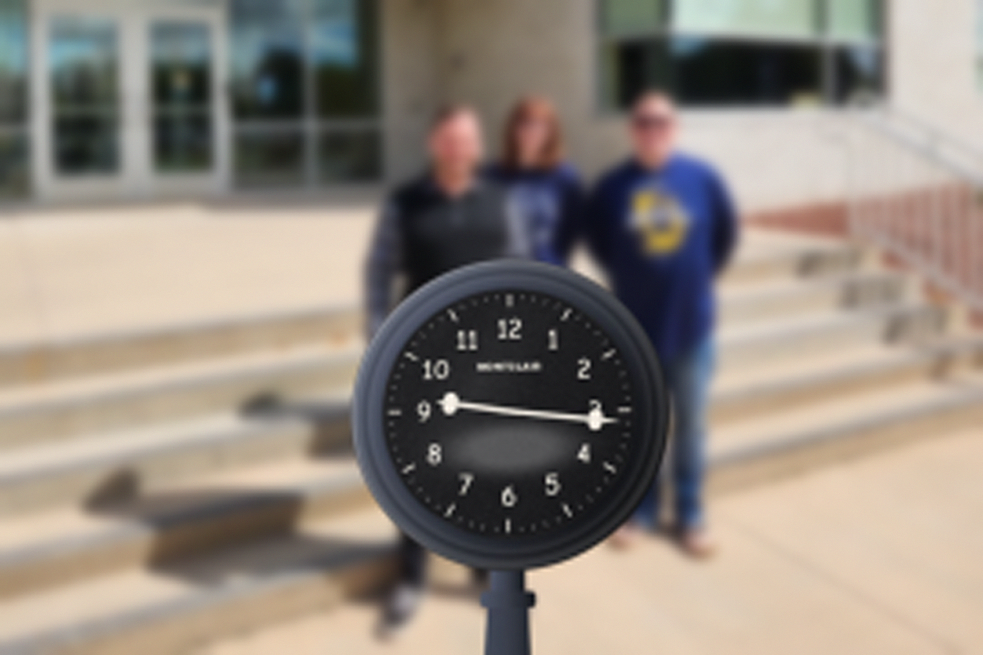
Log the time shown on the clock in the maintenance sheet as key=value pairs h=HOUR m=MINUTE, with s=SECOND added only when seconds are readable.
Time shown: h=9 m=16
